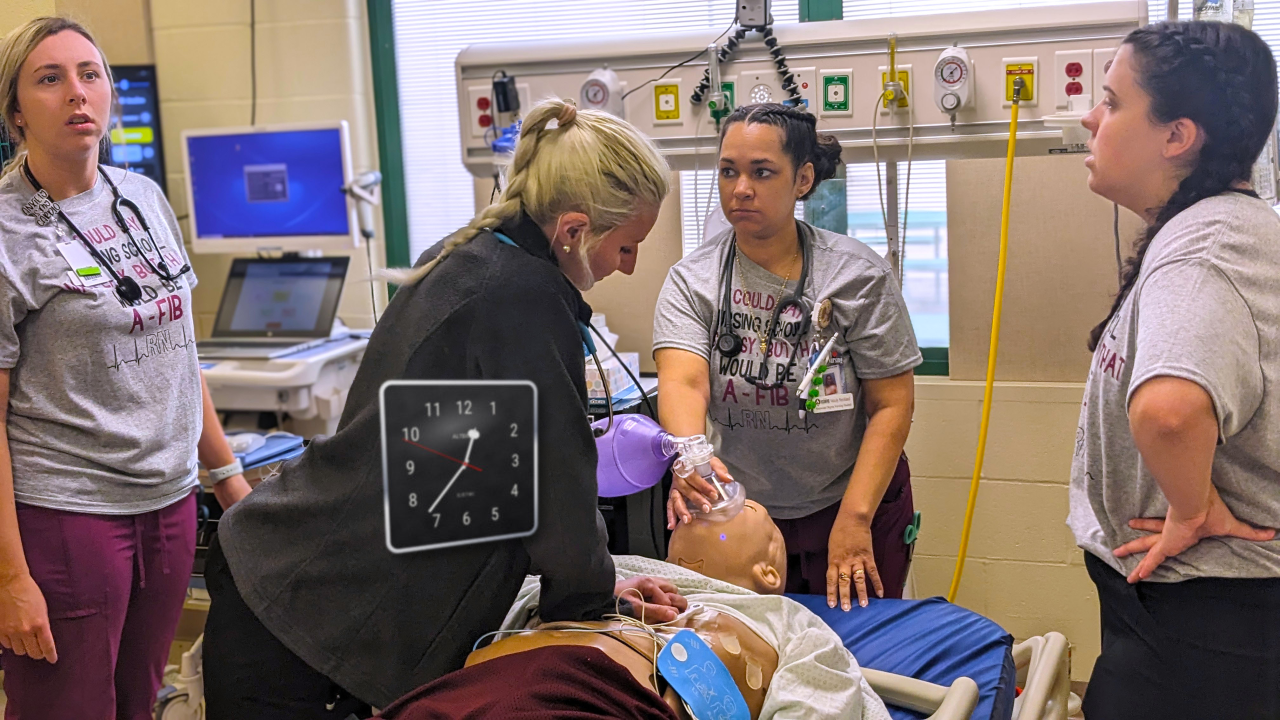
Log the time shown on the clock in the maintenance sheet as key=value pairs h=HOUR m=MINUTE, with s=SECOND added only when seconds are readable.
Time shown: h=12 m=36 s=49
